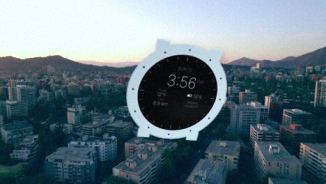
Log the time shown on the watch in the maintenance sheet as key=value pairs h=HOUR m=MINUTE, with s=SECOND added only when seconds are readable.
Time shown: h=3 m=56
